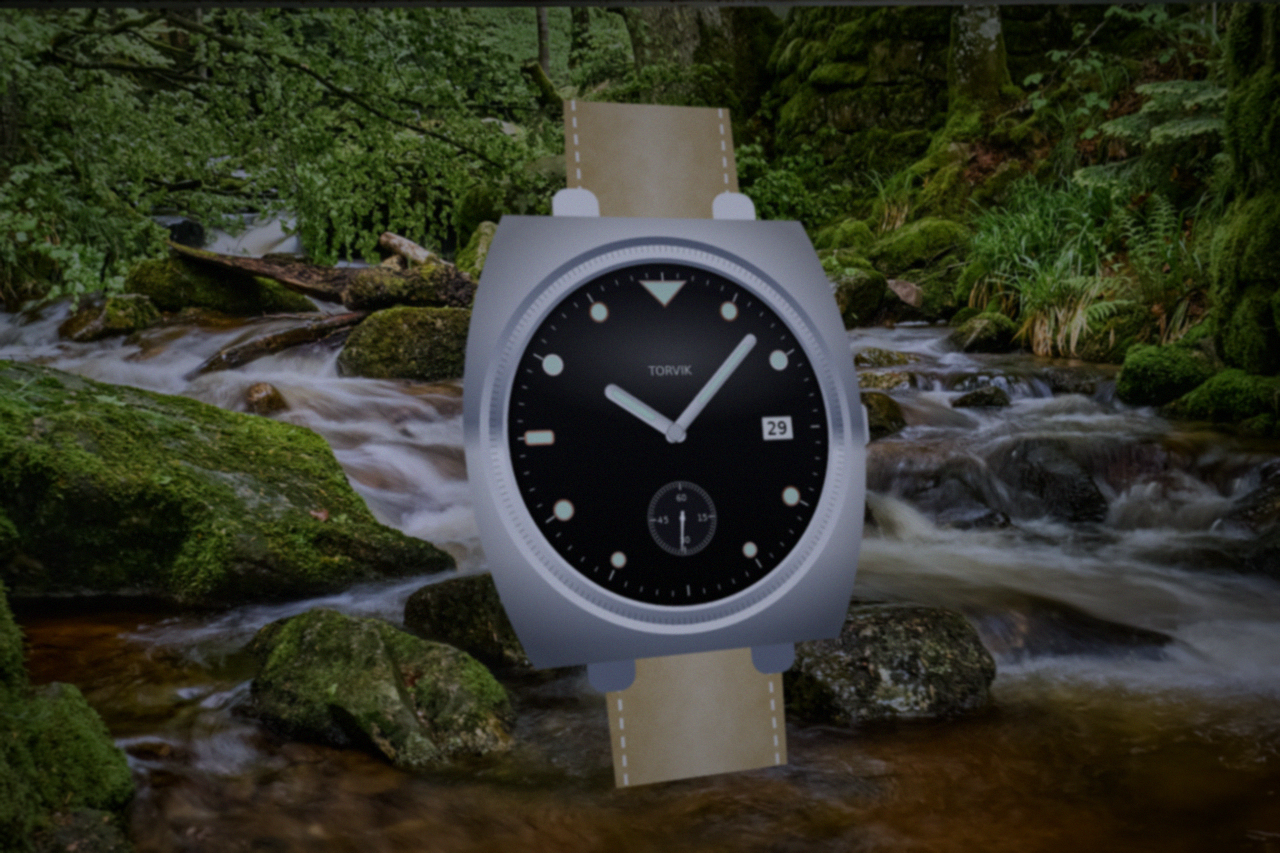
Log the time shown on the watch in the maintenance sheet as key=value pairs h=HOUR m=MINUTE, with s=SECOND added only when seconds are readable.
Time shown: h=10 m=7 s=31
